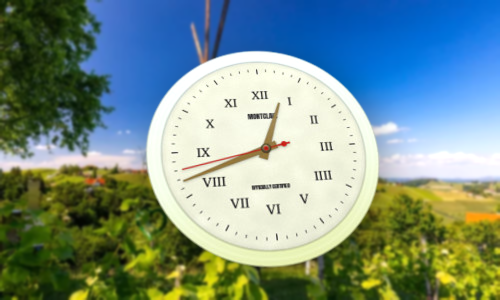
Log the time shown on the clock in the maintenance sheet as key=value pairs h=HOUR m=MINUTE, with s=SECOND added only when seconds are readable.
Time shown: h=12 m=41 s=43
